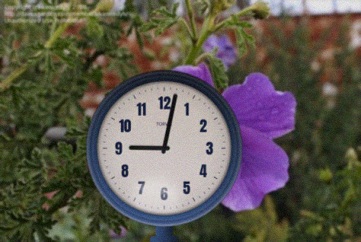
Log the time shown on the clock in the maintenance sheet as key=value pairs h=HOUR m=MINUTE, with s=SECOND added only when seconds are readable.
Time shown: h=9 m=2
